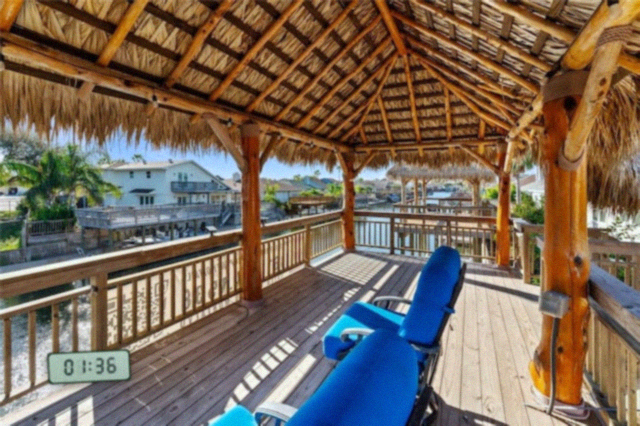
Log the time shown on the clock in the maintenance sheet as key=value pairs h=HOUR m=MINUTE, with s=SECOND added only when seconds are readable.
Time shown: h=1 m=36
